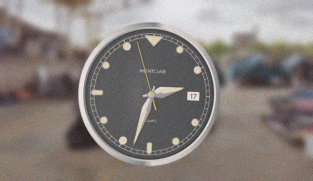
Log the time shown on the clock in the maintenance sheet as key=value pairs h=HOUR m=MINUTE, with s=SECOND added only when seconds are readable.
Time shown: h=2 m=32 s=57
